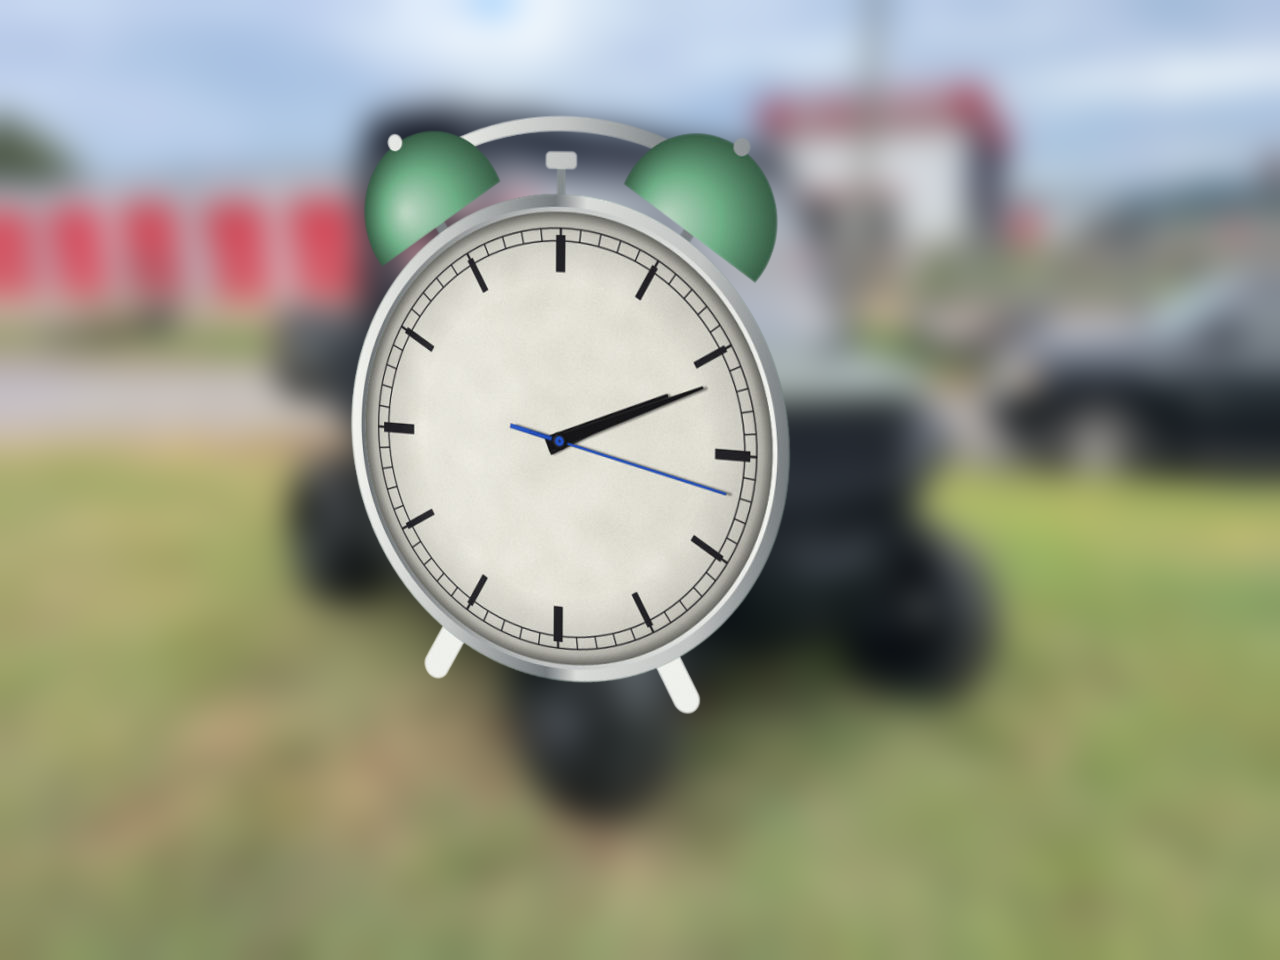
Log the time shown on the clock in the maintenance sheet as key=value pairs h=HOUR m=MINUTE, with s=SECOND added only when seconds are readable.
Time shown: h=2 m=11 s=17
